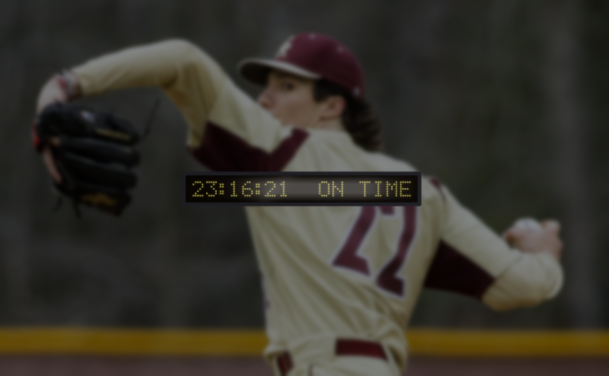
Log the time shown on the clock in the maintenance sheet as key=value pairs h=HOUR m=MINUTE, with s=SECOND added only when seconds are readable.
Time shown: h=23 m=16 s=21
